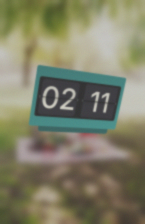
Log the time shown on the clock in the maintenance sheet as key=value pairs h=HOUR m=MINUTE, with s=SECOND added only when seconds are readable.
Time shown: h=2 m=11
